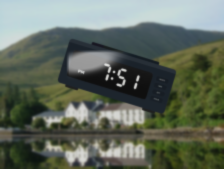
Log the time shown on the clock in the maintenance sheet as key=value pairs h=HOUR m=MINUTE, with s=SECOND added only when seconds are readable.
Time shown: h=7 m=51
